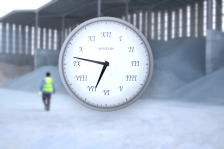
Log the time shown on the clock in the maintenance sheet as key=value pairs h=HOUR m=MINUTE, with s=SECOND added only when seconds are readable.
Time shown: h=6 m=47
